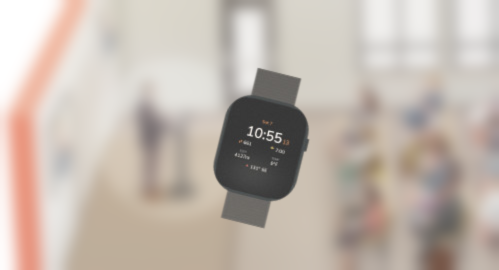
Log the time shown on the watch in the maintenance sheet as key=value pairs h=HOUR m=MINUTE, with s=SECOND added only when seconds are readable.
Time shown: h=10 m=55
